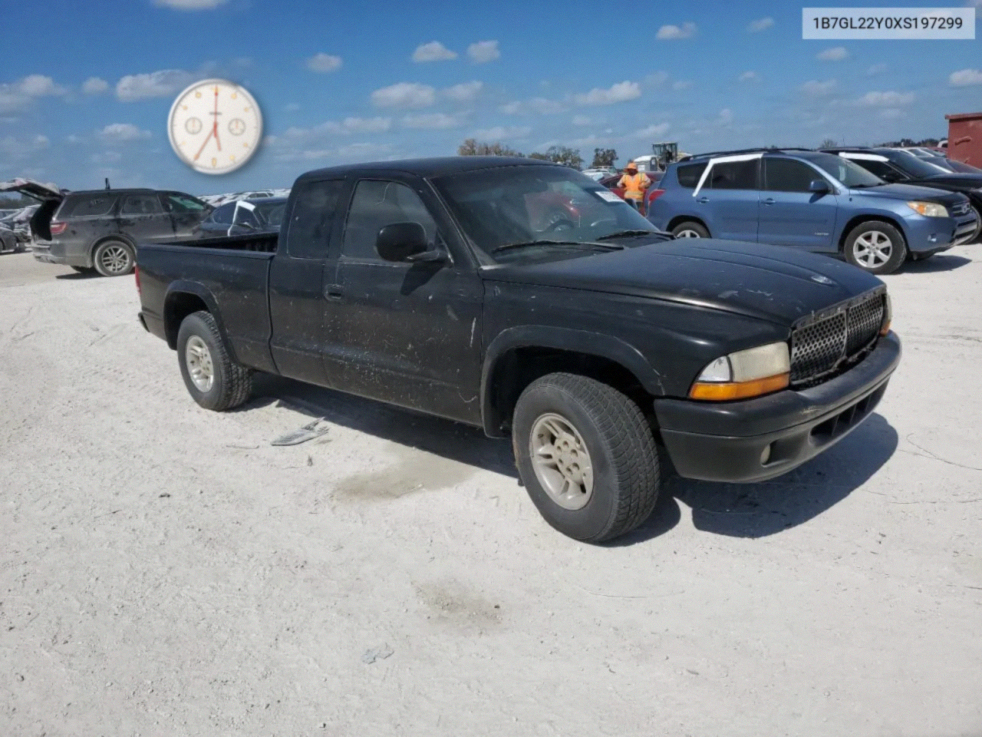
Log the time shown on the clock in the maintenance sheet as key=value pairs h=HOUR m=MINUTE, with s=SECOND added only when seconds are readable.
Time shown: h=5 m=35
